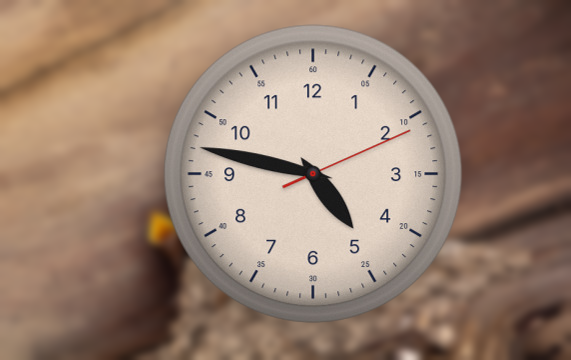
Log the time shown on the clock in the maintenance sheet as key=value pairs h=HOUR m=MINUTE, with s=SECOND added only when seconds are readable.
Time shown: h=4 m=47 s=11
